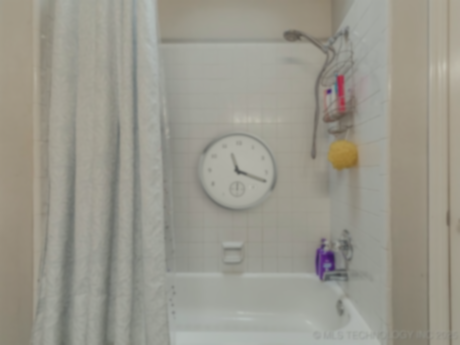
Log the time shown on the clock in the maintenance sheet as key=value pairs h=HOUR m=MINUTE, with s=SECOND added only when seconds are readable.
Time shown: h=11 m=18
